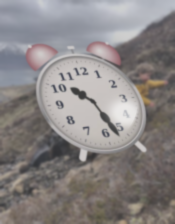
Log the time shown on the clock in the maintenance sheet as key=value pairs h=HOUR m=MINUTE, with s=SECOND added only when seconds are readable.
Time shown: h=10 m=27
